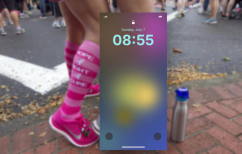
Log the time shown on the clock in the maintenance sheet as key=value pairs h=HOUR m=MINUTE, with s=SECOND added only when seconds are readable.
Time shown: h=8 m=55
